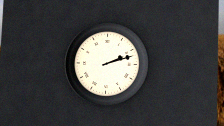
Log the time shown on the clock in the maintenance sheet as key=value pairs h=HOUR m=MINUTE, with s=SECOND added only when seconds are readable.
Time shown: h=2 m=12
